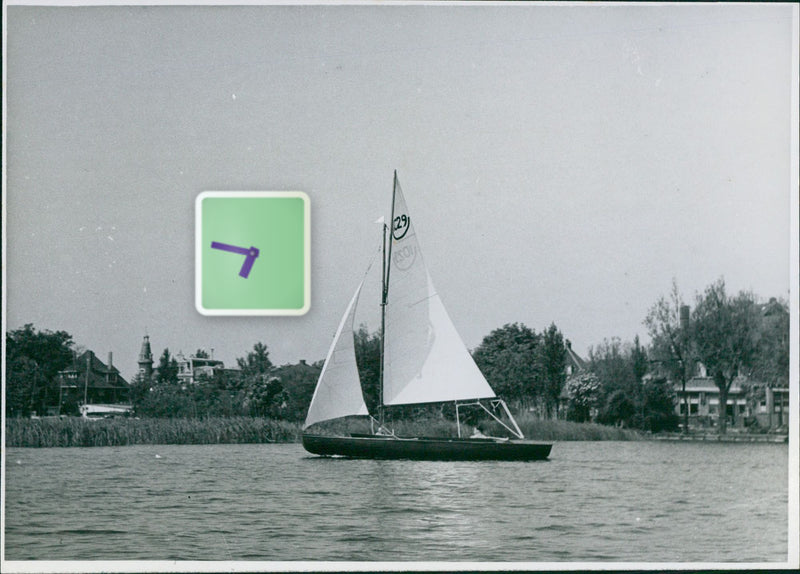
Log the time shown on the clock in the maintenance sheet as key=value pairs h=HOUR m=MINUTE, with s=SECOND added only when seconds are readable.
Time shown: h=6 m=47
